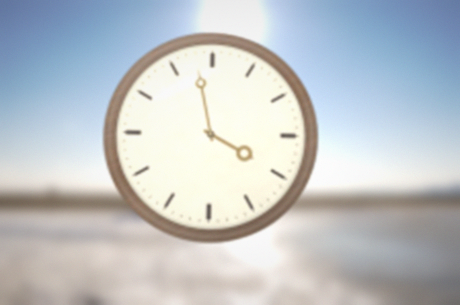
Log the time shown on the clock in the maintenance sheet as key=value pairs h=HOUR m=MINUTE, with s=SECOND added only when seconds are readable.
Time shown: h=3 m=58
